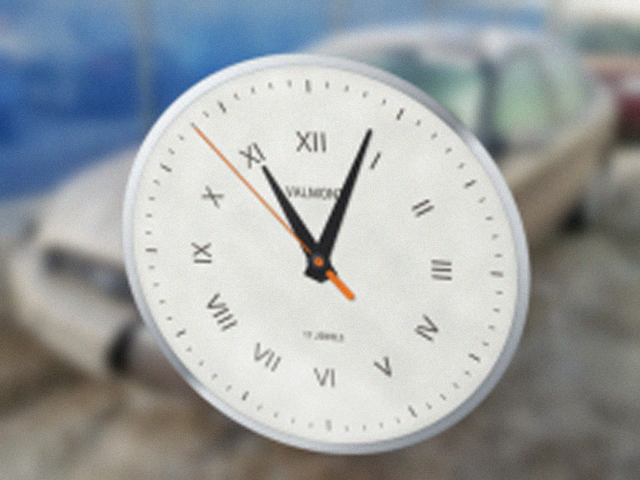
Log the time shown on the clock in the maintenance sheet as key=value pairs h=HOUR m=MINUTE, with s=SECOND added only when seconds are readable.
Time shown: h=11 m=3 s=53
